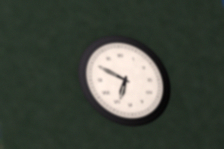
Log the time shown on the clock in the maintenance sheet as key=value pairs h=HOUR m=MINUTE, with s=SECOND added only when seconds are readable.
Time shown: h=6 m=50
